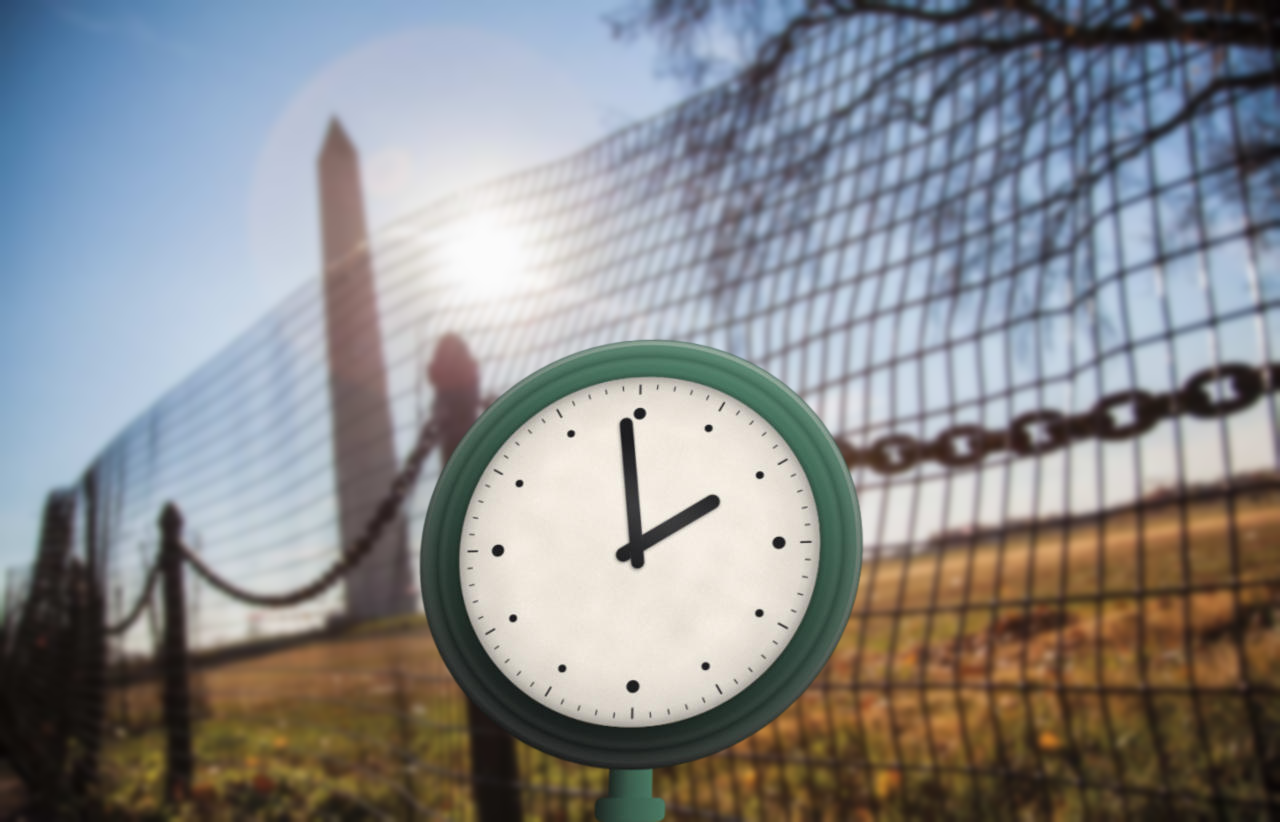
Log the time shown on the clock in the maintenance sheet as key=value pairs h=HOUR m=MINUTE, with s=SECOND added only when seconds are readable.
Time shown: h=1 m=59
